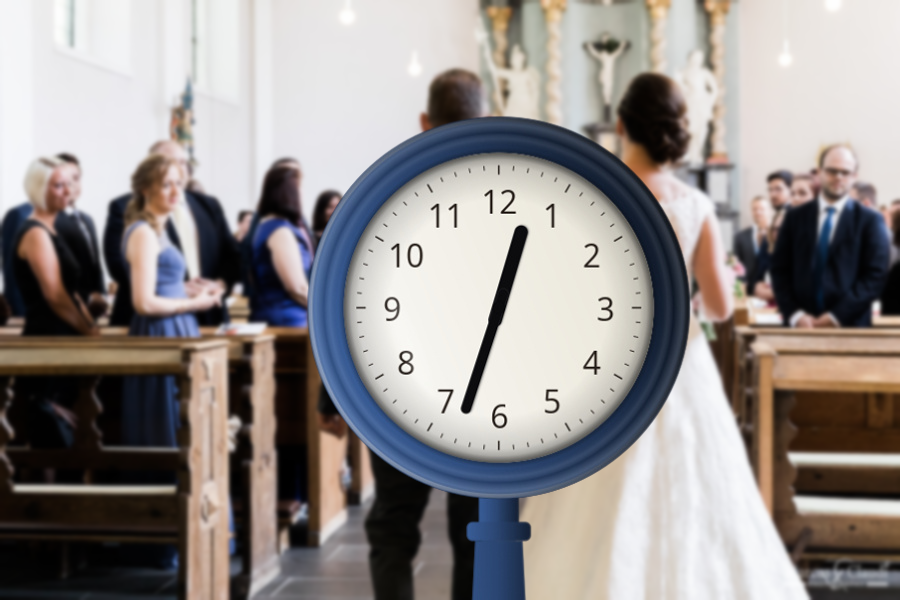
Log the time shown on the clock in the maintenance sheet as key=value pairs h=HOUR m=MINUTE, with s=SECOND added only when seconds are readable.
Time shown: h=12 m=33
